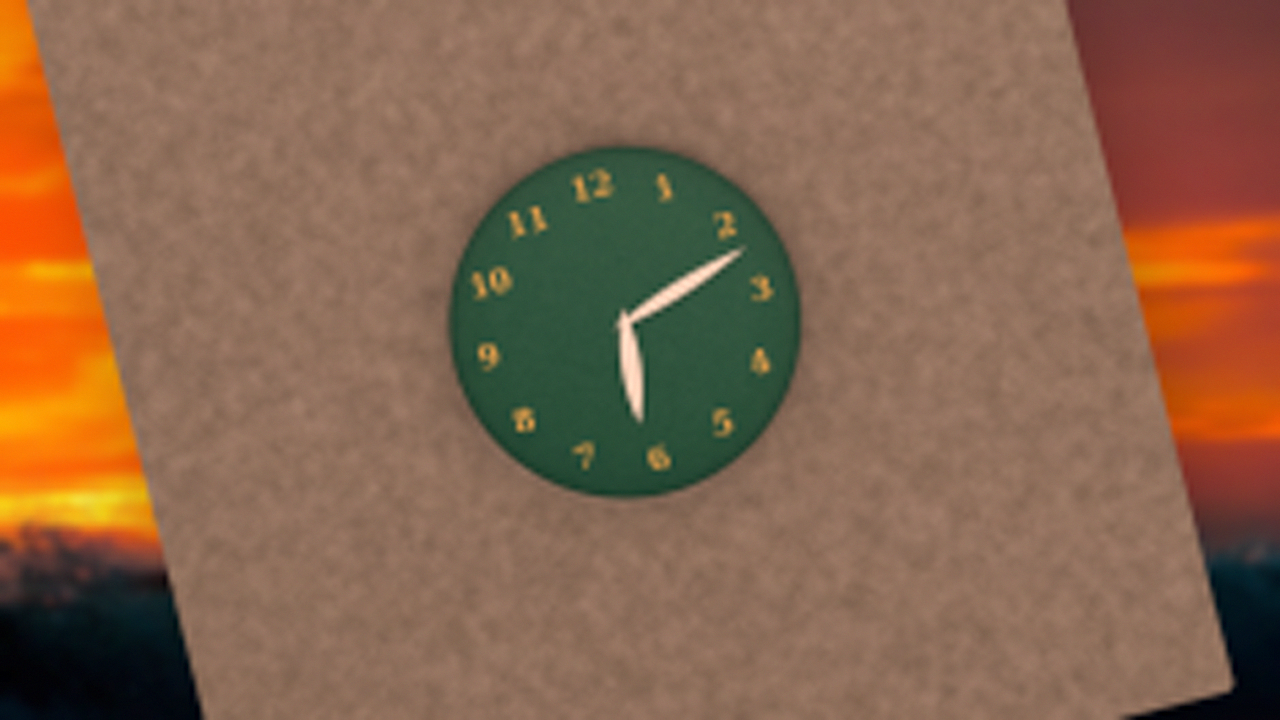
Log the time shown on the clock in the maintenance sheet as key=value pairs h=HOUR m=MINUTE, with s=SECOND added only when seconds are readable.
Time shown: h=6 m=12
